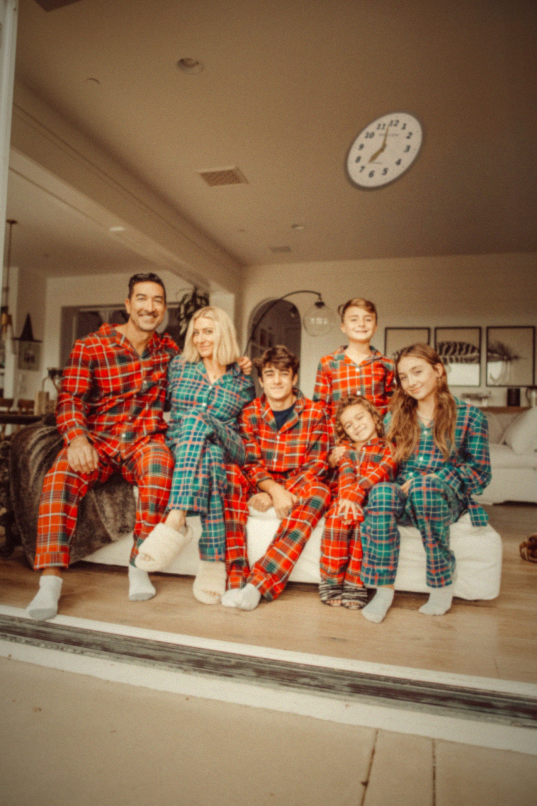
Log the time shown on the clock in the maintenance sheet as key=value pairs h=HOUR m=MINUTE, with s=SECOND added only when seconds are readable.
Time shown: h=6 m=58
